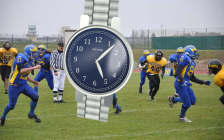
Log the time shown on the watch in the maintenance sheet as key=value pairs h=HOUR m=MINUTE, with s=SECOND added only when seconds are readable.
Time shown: h=5 m=7
